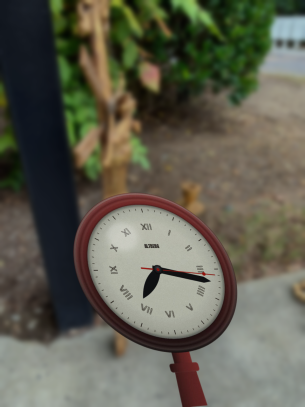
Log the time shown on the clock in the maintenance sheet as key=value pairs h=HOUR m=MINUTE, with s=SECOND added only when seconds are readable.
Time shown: h=7 m=17 s=16
